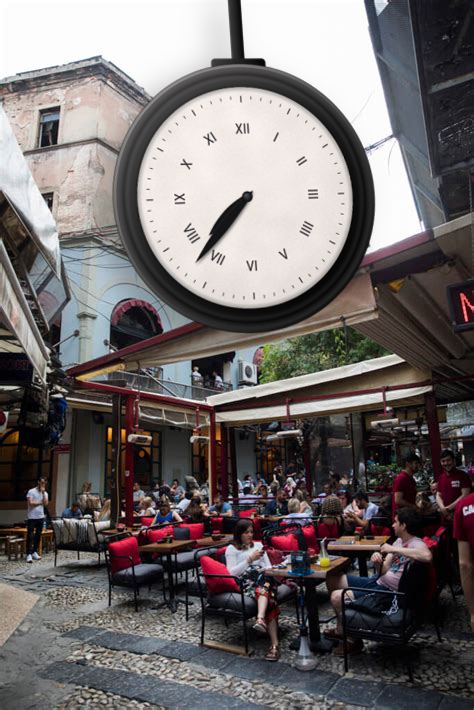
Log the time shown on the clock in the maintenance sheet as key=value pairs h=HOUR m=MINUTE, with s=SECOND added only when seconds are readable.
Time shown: h=7 m=37
